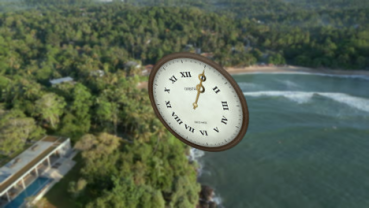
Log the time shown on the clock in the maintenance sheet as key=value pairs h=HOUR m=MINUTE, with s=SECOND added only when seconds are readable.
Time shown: h=1 m=5
